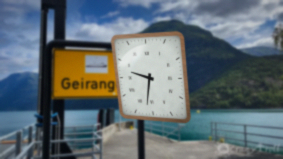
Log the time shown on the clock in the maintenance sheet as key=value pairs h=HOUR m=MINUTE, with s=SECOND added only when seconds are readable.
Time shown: h=9 m=32
